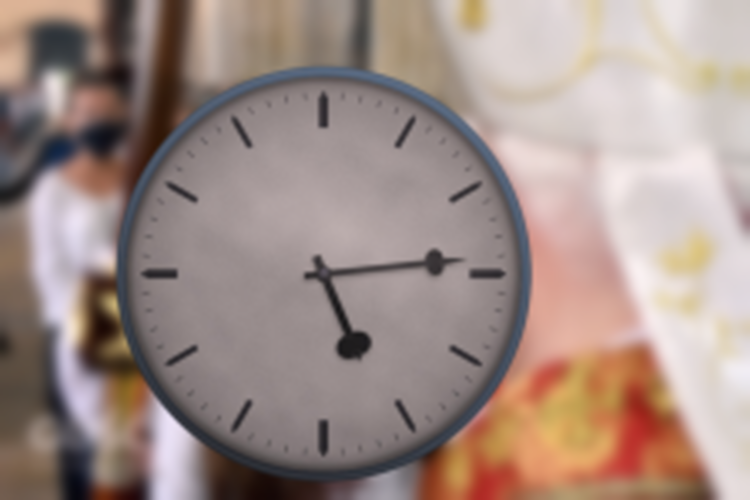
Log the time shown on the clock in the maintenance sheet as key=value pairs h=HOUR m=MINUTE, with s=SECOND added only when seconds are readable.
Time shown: h=5 m=14
